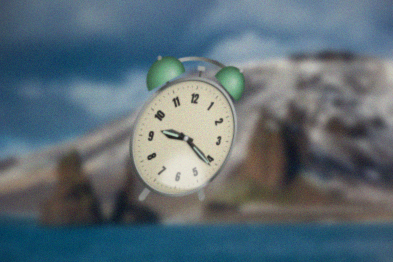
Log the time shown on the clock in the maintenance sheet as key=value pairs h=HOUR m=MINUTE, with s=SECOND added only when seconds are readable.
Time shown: h=9 m=21
